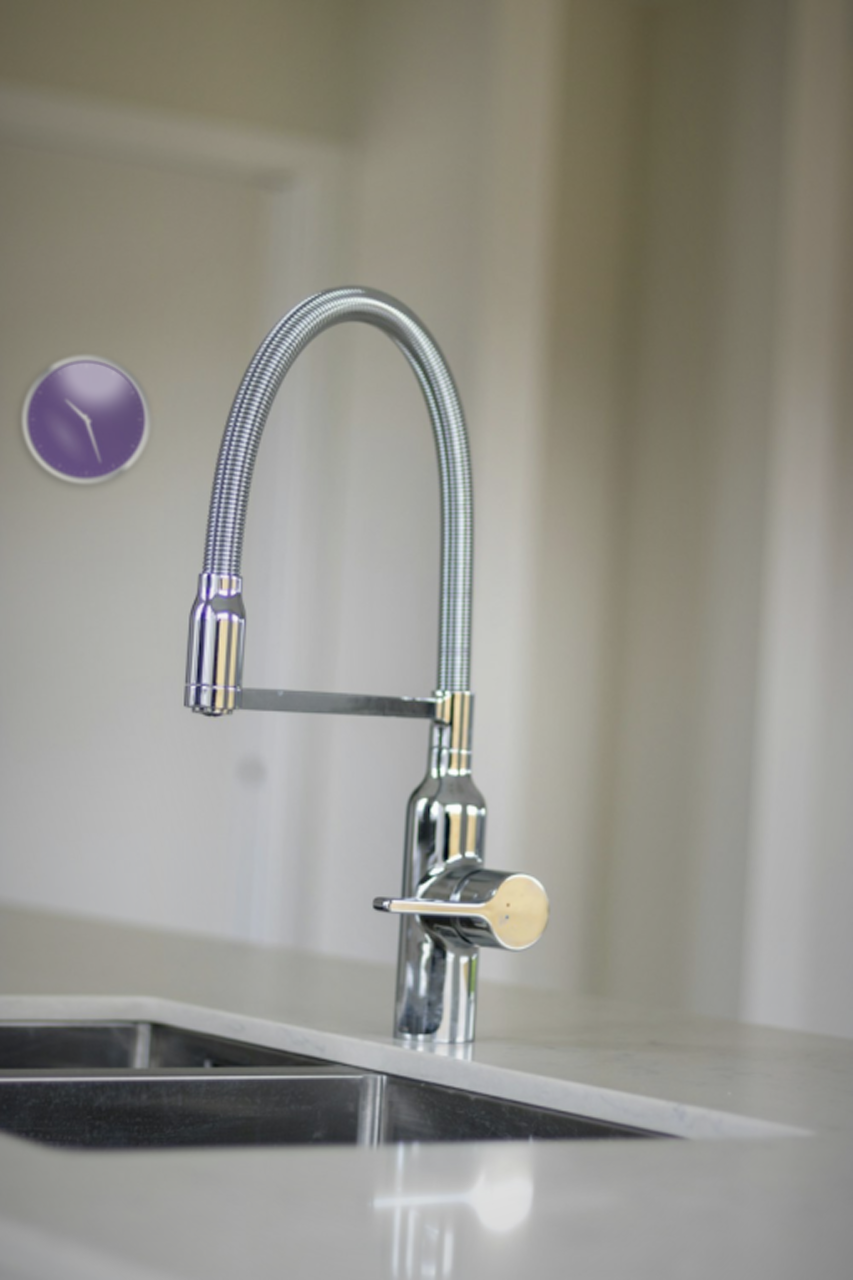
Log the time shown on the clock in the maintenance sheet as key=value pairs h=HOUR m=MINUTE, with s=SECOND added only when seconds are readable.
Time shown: h=10 m=27
